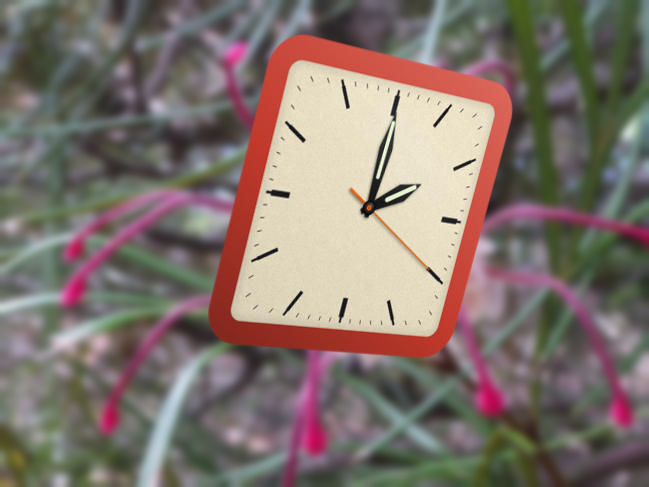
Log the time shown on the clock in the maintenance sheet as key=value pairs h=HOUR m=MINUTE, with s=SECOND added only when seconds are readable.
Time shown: h=2 m=0 s=20
